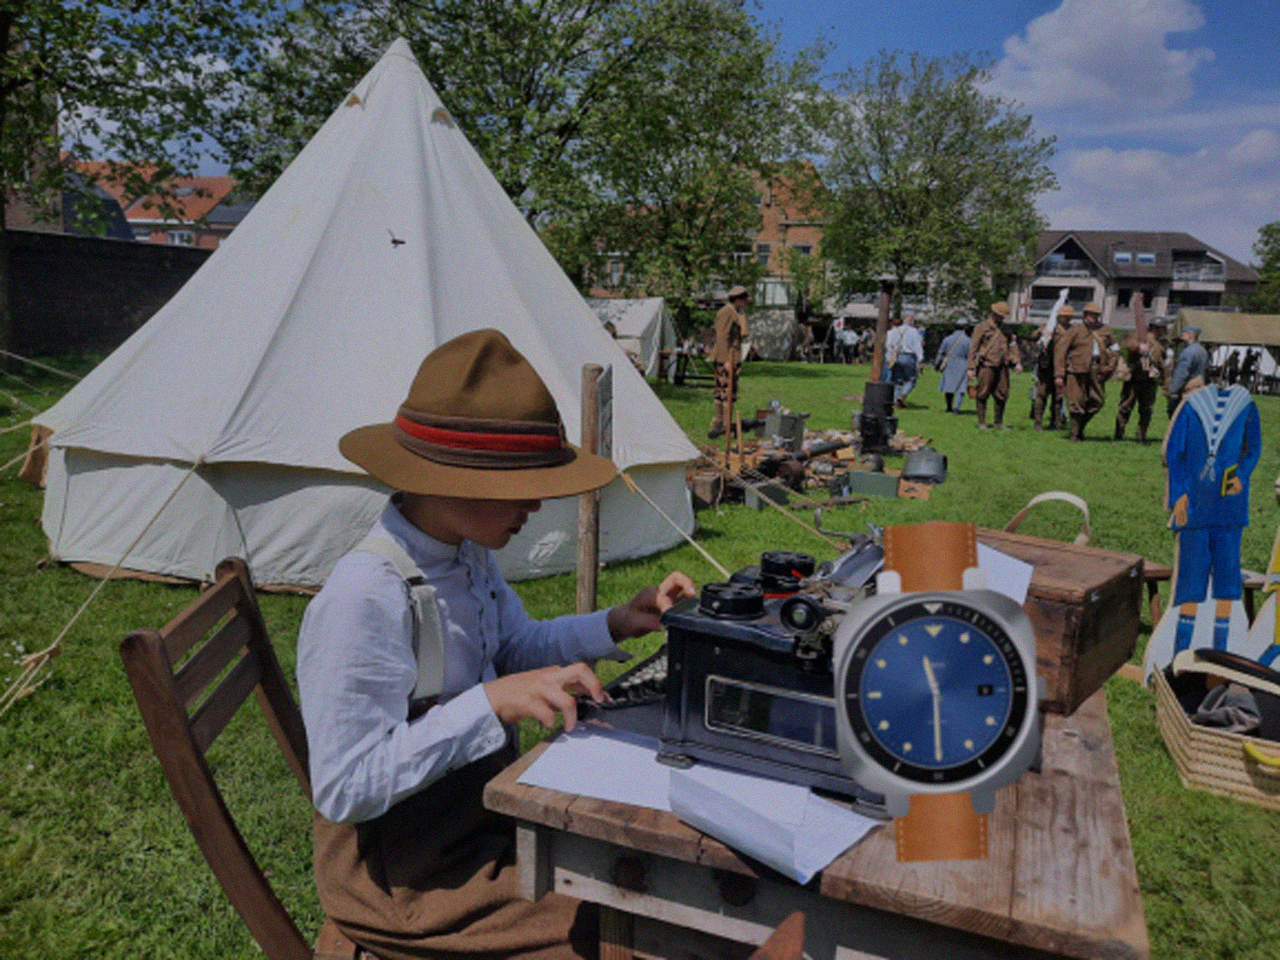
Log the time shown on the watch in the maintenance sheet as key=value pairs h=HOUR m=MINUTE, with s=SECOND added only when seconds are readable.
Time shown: h=11 m=30
